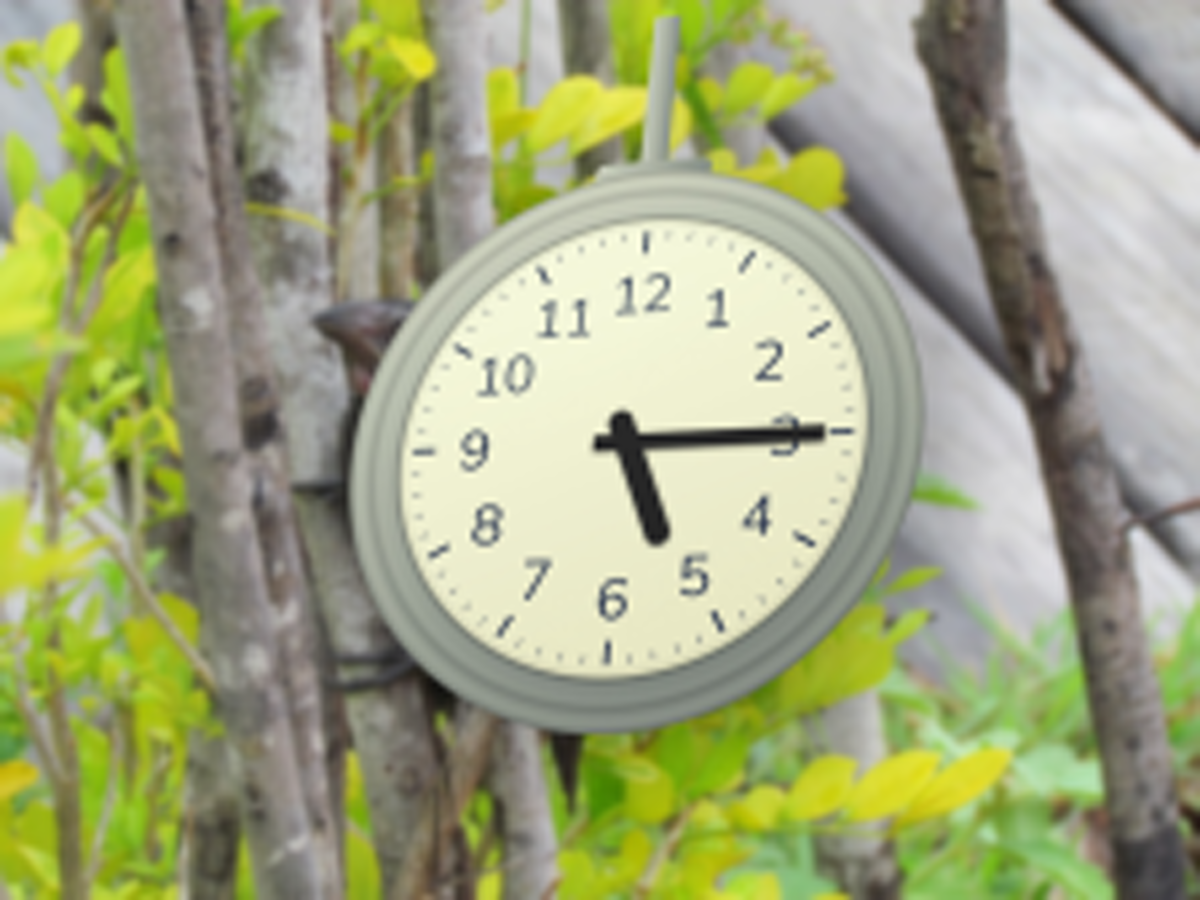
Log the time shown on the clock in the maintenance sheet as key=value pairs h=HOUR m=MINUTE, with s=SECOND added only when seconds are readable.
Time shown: h=5 m=15
